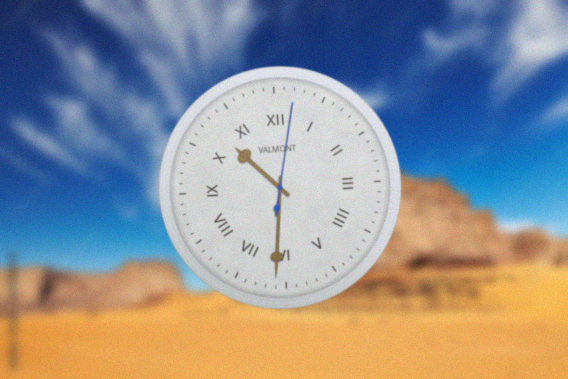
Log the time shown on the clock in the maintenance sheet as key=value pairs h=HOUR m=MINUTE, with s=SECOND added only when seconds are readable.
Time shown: h=10 m=31 s=2
